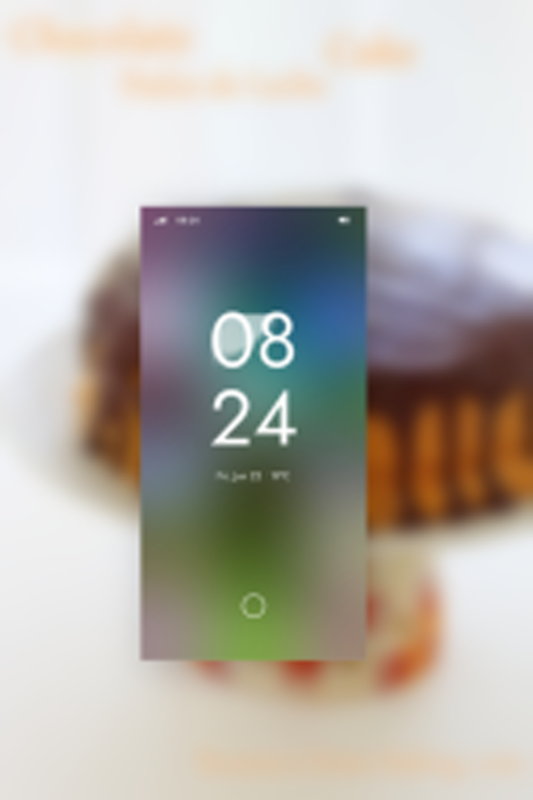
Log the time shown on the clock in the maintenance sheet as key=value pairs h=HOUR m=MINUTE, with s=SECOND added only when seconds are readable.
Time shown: h=8 m=24
